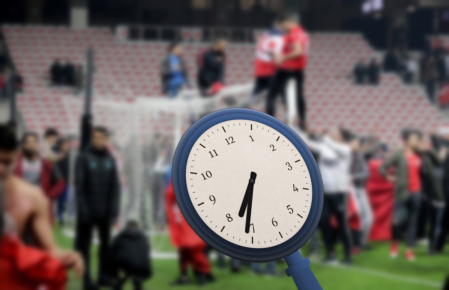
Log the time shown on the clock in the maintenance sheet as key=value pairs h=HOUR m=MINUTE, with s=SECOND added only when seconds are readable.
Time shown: h=7 m=36
